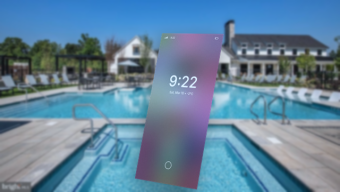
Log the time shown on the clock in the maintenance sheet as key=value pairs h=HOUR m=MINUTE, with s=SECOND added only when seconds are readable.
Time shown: h=9 m=22
